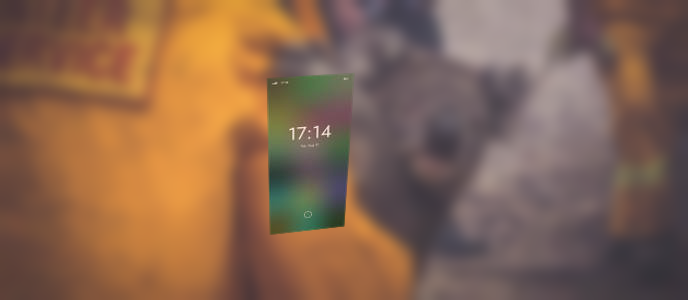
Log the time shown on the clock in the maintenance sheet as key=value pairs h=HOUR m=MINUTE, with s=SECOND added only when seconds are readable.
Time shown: h=17 m=14
